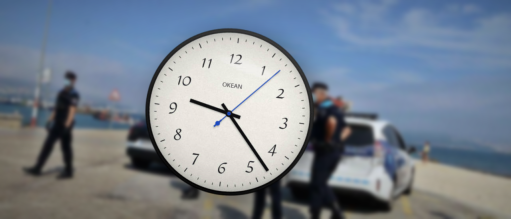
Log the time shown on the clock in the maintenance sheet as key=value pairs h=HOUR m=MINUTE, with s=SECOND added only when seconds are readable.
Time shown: h=9 m=23 s=7
